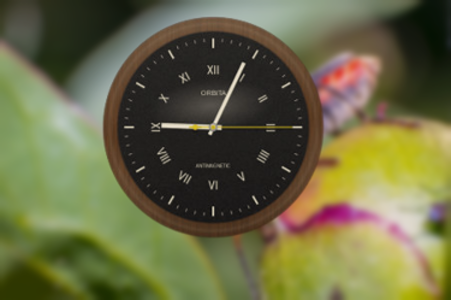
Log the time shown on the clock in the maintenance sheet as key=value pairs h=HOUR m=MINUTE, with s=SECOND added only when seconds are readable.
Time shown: h=9 m=4 s=15
